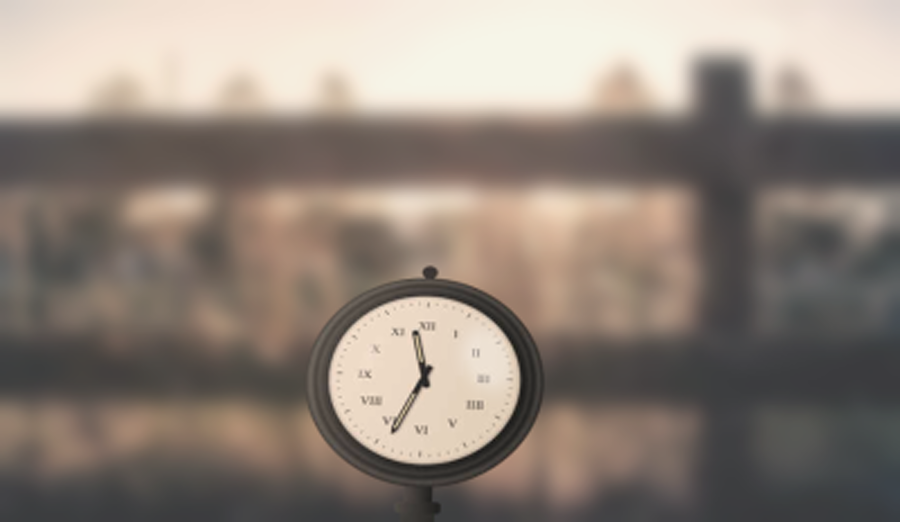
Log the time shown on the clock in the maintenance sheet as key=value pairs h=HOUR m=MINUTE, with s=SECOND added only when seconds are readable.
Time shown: h=11 m=34
